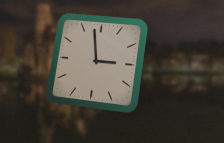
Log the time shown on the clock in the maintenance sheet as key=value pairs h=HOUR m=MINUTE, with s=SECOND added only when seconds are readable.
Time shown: h=2 m=58
